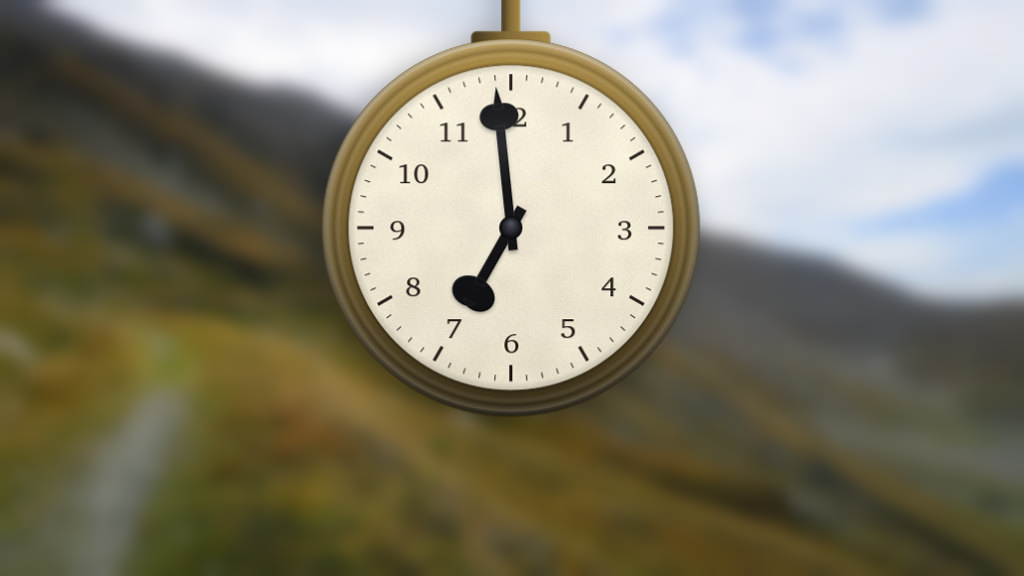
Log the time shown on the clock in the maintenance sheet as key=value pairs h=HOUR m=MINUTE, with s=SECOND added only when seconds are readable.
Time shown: h=6 m=59
